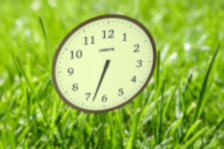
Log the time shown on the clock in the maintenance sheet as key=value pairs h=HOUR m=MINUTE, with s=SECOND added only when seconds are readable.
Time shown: h=6 m=33
